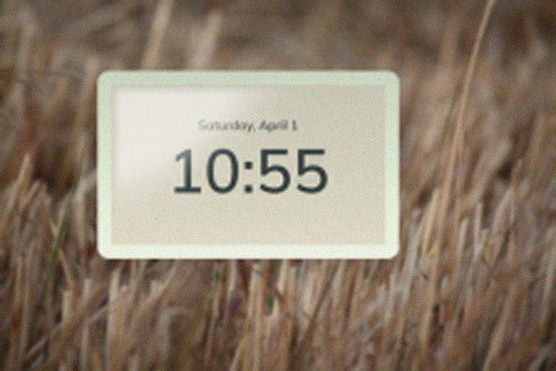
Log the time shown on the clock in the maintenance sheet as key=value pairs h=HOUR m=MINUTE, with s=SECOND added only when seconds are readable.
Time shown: h=10 m=55
